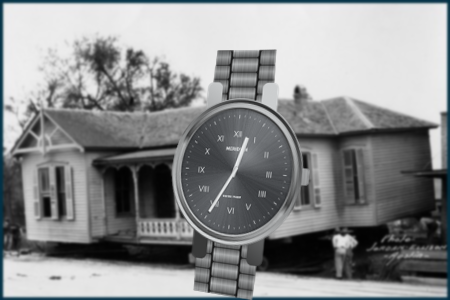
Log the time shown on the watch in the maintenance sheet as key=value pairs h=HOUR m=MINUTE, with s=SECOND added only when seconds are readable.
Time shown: h=12 m=35
